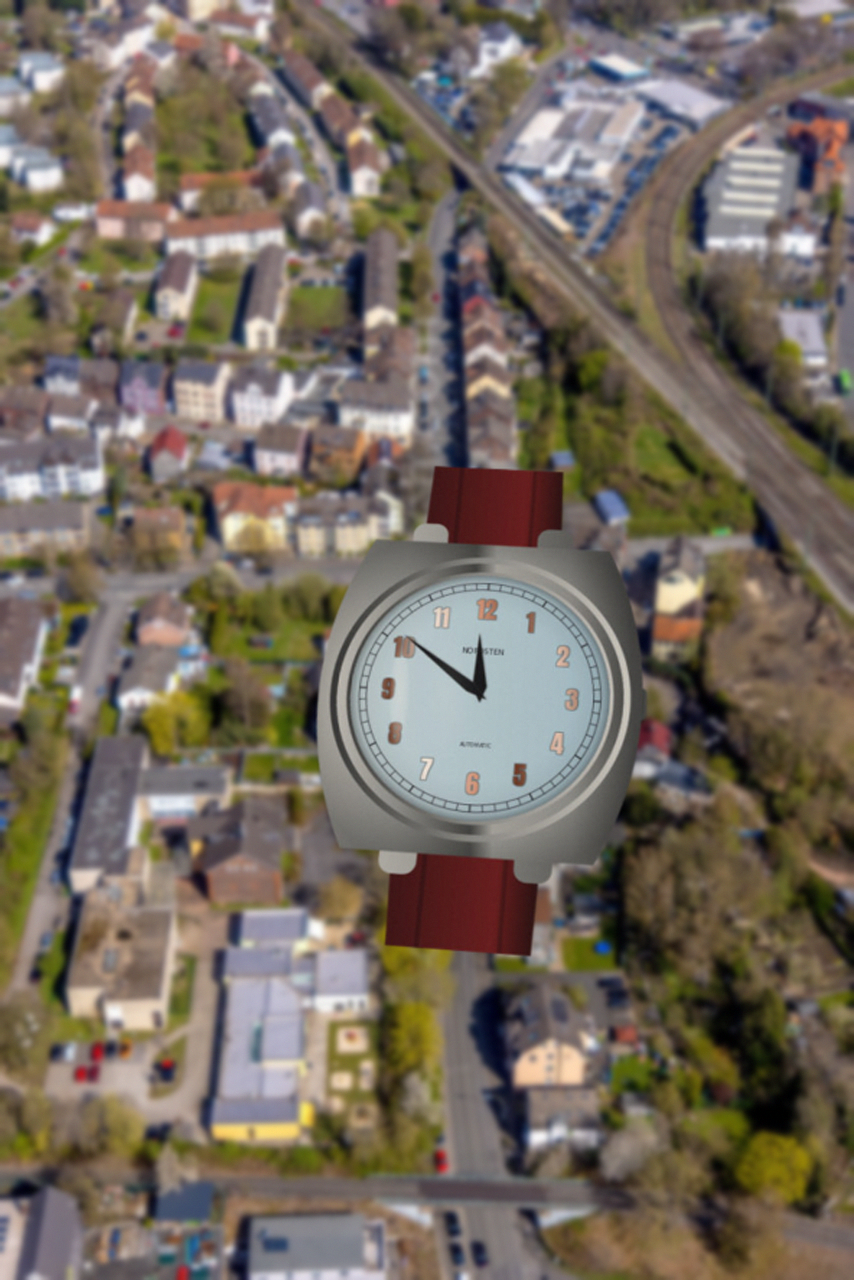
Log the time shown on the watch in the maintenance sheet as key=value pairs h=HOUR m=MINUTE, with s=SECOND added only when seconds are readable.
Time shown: h=11 m=51
